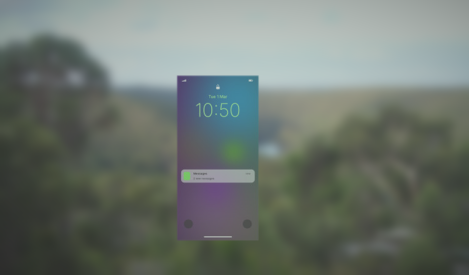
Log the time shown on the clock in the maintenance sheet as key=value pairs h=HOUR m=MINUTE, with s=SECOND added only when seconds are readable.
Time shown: h=10 m=50
